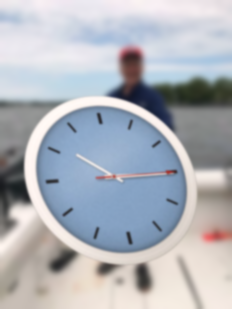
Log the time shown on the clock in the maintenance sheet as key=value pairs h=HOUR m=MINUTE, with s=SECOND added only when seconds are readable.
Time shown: h=10 m=15 s=15
